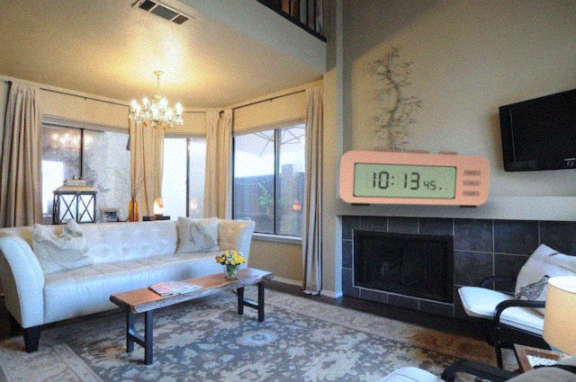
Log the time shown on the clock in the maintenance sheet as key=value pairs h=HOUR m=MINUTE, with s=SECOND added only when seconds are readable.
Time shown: h=10 m=13 s=45
